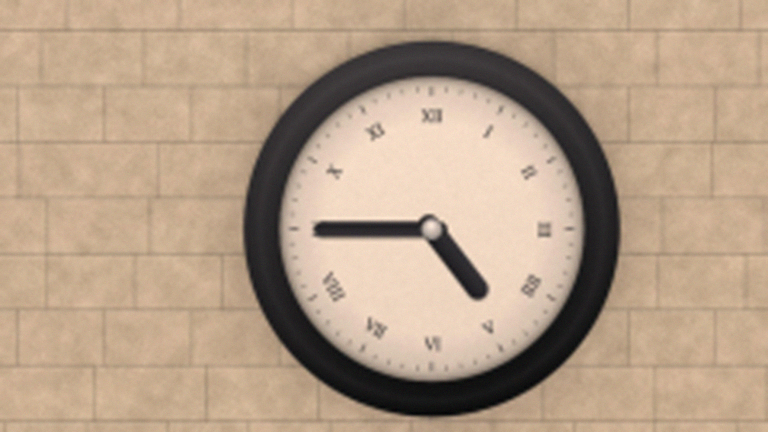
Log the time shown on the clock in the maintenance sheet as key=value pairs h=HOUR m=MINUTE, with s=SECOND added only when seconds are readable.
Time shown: h=4 m=45
